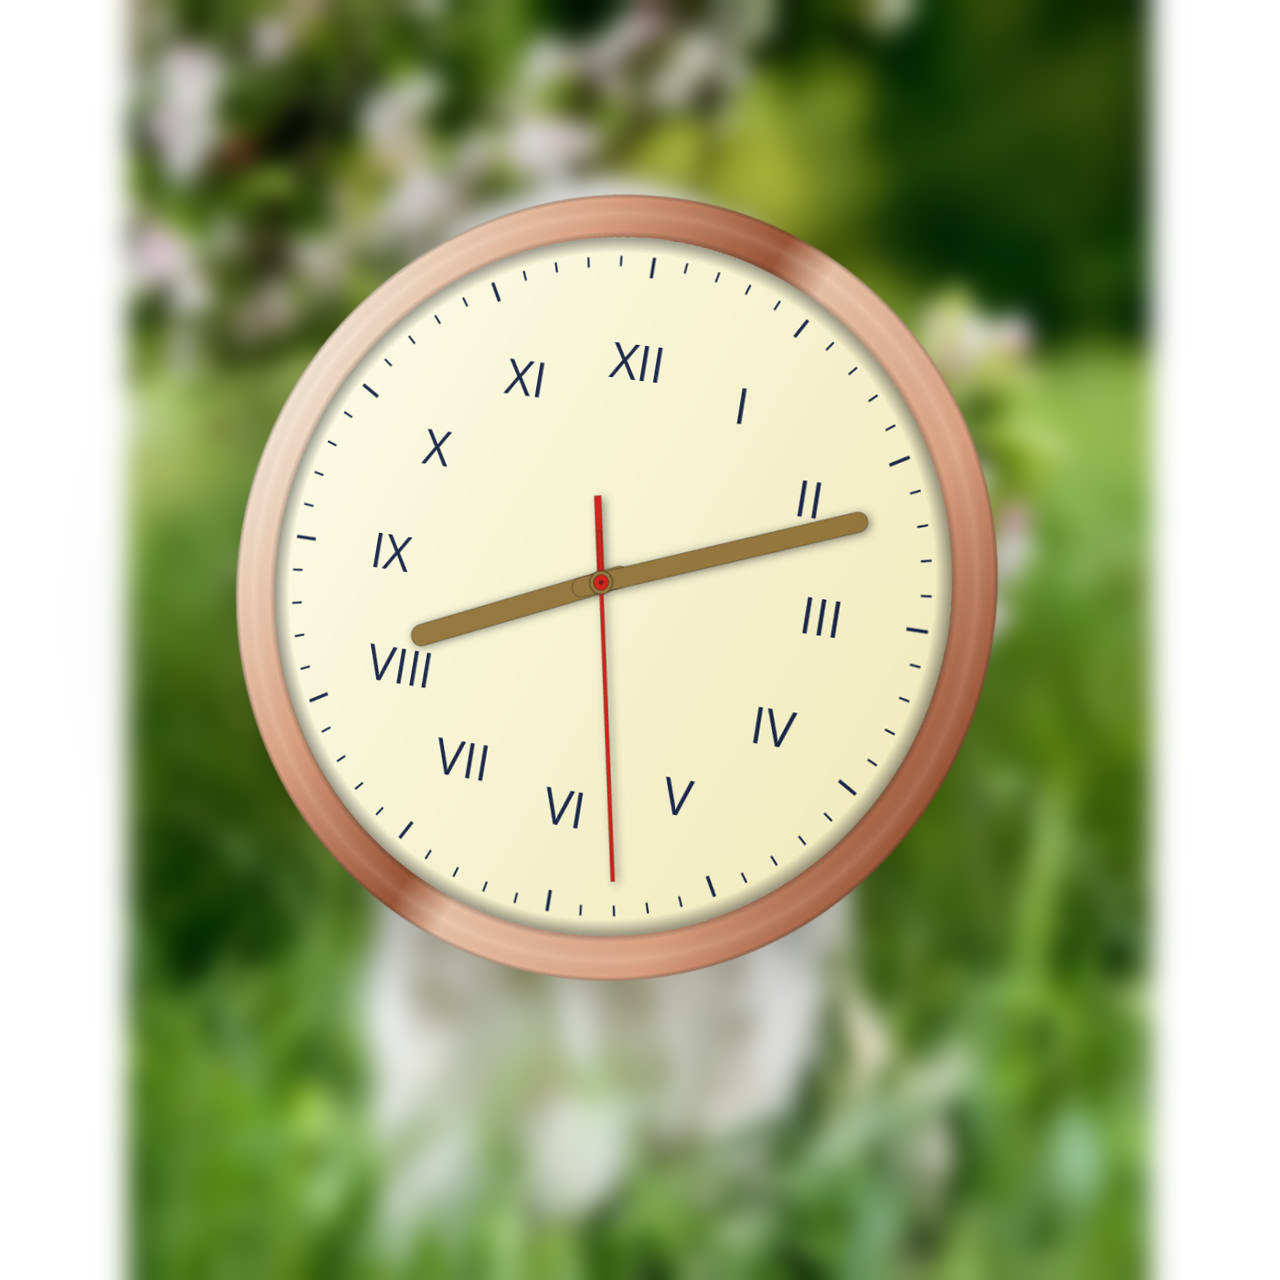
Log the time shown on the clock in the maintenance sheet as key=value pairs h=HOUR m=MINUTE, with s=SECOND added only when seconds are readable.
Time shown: h=8 m=11 s=28
